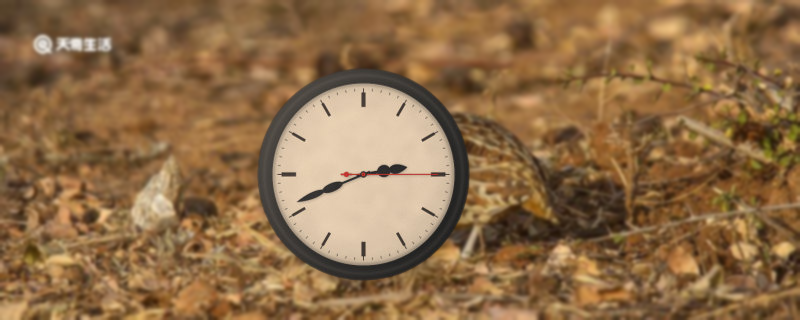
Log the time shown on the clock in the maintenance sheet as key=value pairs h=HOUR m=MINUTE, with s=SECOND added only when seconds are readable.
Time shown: h=2 m=41 s=15
